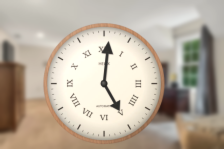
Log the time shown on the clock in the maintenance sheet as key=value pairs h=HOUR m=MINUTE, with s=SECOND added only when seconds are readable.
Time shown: h=5 m=1
